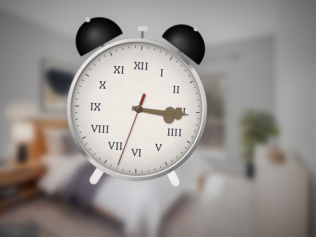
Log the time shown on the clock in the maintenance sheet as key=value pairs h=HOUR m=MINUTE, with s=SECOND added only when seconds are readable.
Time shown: h=3 m=15 s=33
